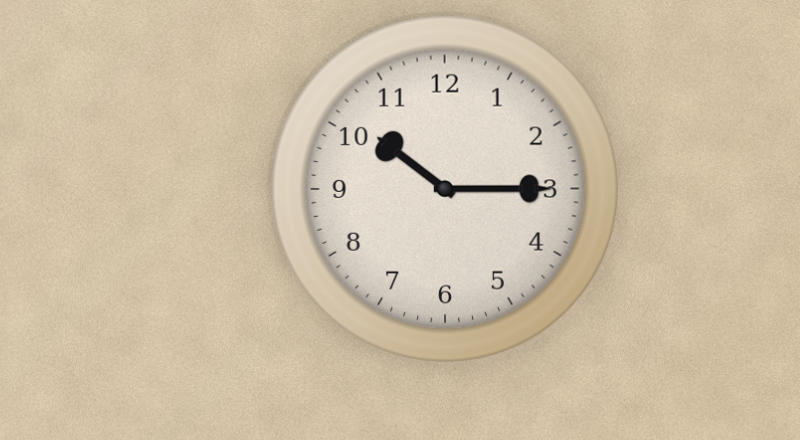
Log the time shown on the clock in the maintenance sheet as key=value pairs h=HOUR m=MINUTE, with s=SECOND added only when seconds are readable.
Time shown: h=10 m=15
